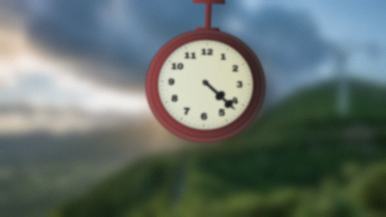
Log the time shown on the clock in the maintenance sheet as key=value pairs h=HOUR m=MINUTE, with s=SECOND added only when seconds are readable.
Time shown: h=4 m=22
